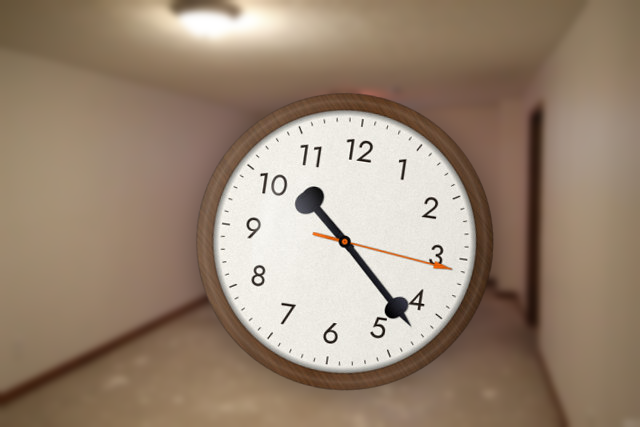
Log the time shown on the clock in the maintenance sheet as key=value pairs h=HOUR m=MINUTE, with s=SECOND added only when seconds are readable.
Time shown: h=10 m=22 s=16
